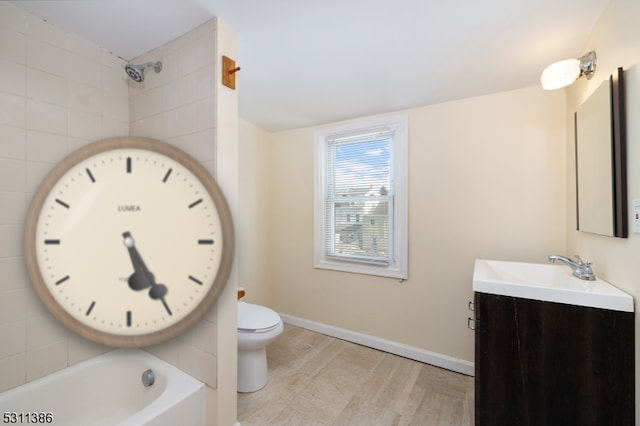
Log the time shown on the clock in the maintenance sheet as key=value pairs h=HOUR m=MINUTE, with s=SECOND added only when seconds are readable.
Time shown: h=5 m=25
